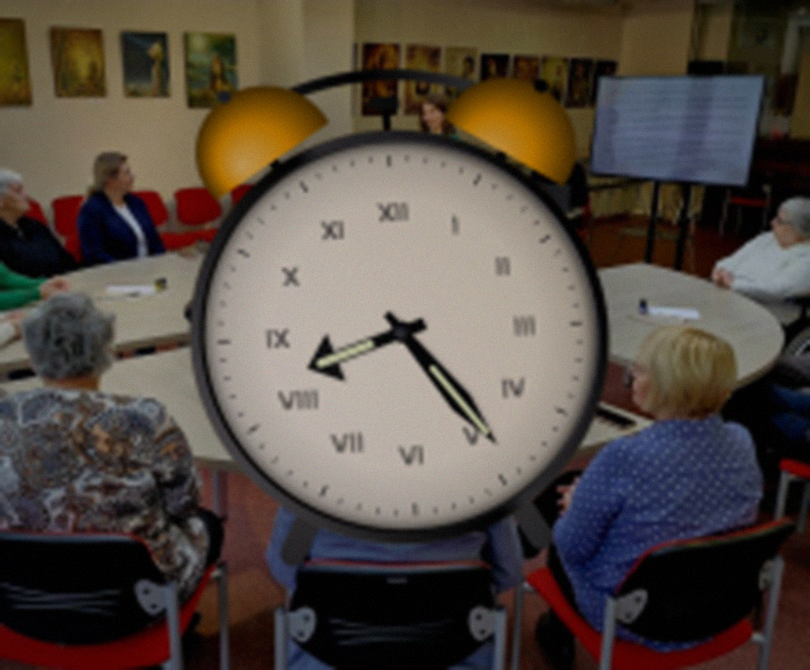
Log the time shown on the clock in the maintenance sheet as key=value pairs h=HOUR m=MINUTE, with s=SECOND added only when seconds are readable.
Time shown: h=8 m=24
